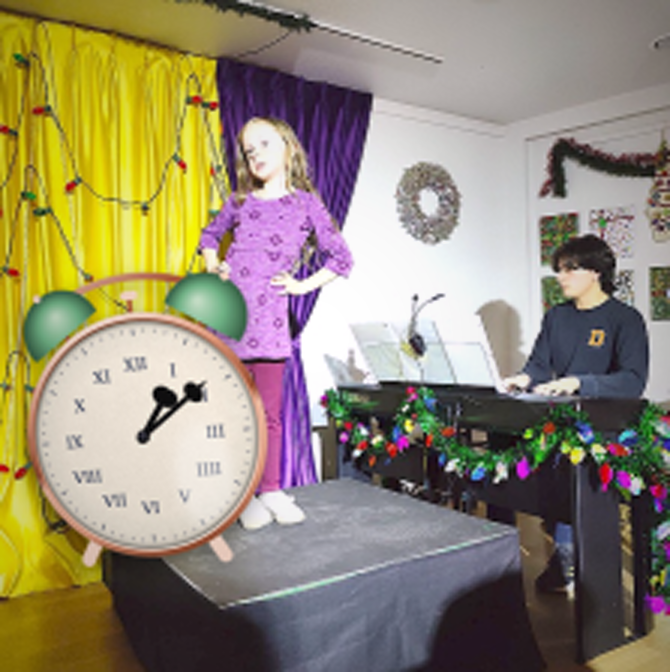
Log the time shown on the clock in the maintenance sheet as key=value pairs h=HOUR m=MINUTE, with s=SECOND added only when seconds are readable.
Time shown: h=1 m=9
